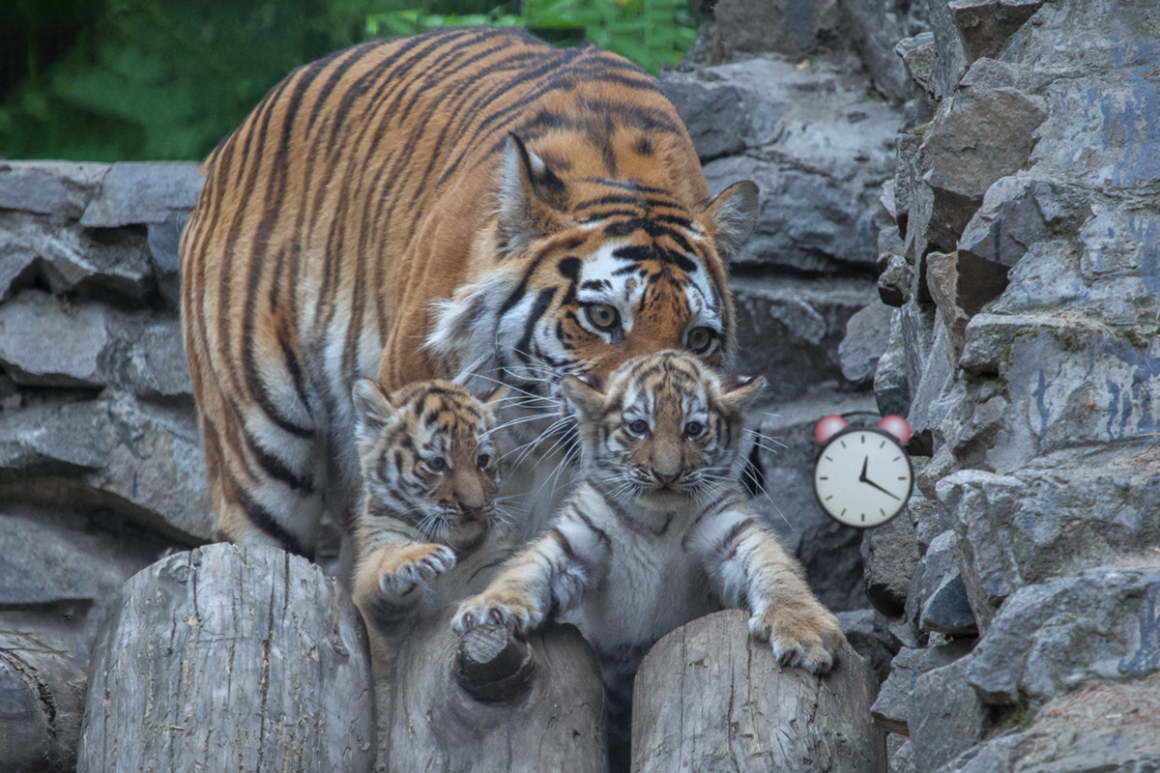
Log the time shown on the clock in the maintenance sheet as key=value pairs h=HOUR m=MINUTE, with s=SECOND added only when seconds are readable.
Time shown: h=12 m=20
